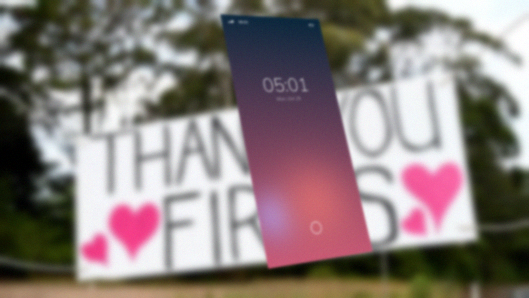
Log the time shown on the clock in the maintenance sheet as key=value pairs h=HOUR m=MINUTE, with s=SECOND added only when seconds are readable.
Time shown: h=5 m=1
